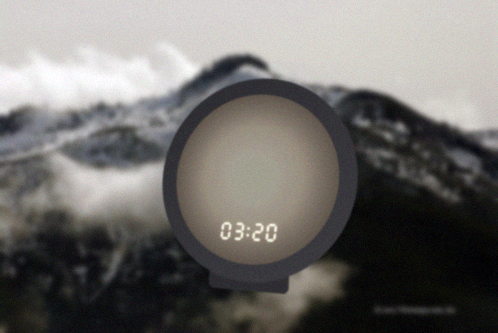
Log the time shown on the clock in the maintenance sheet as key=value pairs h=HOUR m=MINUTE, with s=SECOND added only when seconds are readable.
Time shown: h=3 m=20
